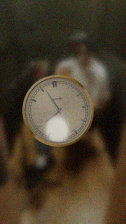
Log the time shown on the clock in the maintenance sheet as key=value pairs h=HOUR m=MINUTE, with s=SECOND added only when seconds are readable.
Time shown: h=7 m=56
